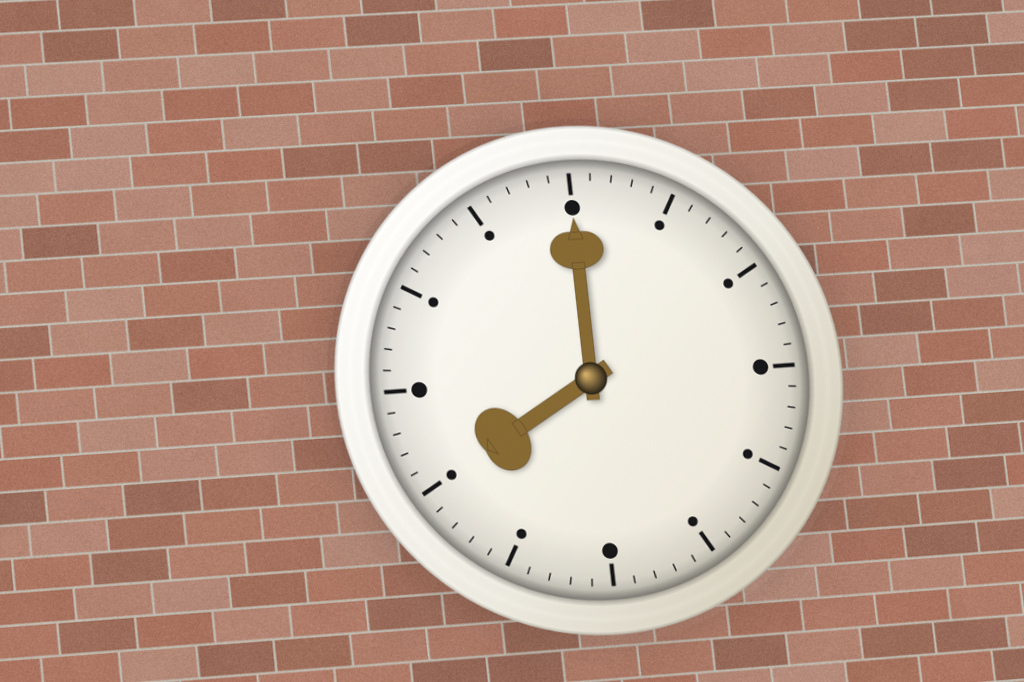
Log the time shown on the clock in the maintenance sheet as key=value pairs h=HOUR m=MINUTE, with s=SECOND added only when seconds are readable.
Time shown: h=8 m=0
